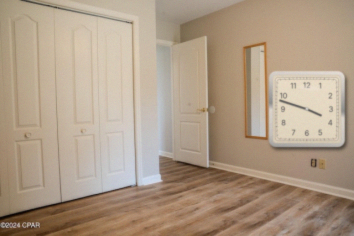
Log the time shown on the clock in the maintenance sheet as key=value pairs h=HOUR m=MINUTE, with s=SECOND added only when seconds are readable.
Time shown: h=3 m=48
